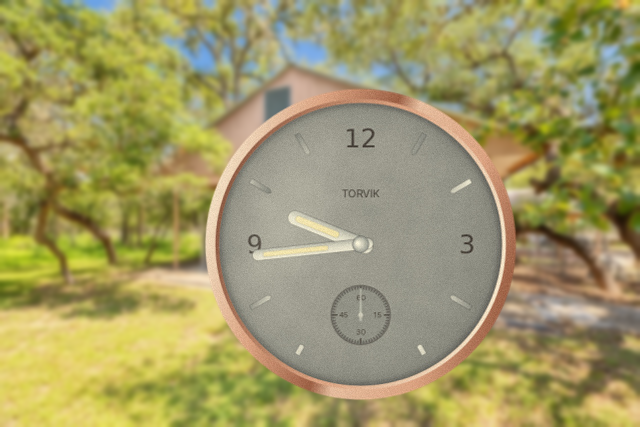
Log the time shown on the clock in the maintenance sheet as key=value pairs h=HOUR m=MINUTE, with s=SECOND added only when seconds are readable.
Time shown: h=9 m=44
